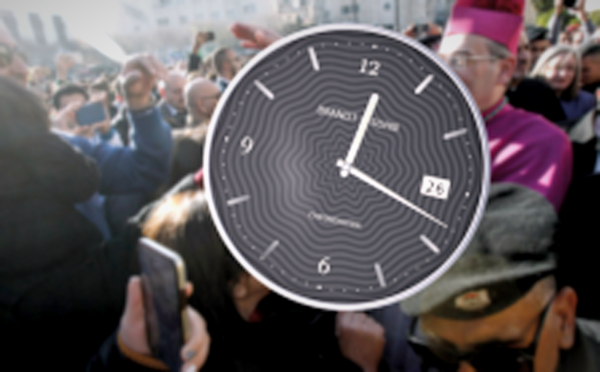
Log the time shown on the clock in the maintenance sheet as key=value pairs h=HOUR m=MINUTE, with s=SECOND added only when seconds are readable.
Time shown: h=12 m=18
